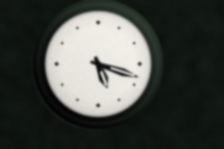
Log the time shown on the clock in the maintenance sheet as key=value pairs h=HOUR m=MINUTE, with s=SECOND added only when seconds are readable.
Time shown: h=5 m=18
